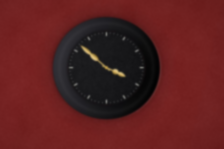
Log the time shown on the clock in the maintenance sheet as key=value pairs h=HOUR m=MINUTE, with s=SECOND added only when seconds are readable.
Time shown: h=3 m=52
